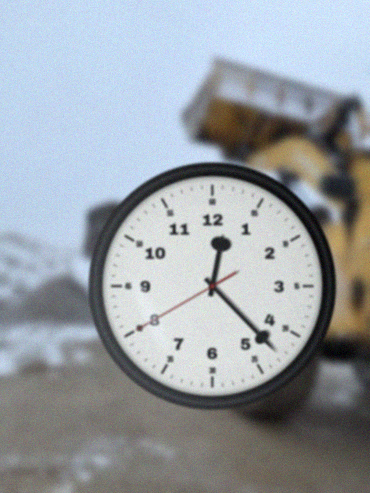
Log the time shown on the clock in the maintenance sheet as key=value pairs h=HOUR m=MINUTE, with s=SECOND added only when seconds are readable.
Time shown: h=12 m=22 s=40
